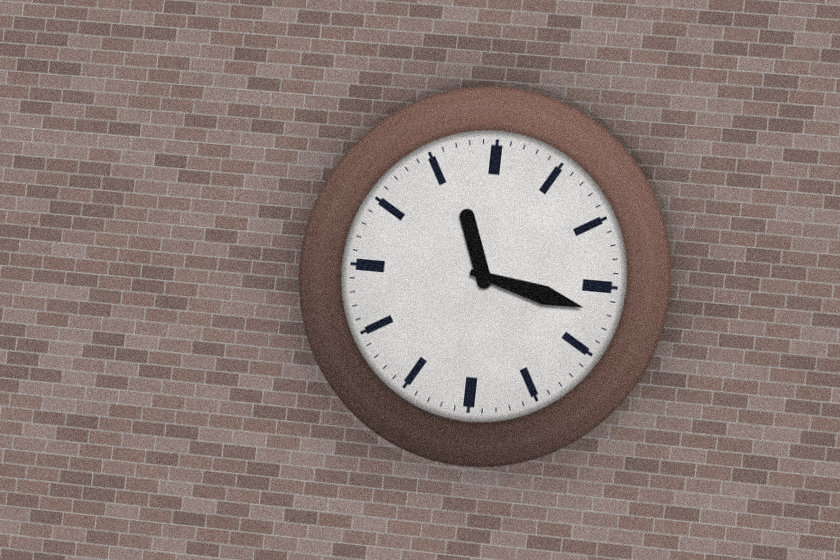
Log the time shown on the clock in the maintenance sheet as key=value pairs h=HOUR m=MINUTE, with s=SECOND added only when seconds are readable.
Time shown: h=11 m=17
